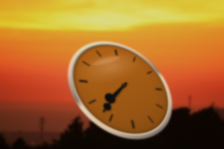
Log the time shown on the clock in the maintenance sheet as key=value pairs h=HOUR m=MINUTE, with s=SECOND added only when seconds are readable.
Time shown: h=7 m=37
